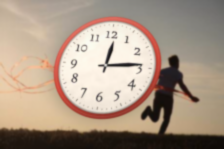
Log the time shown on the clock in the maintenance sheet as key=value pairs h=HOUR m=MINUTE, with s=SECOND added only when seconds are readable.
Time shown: h=12 m=14
